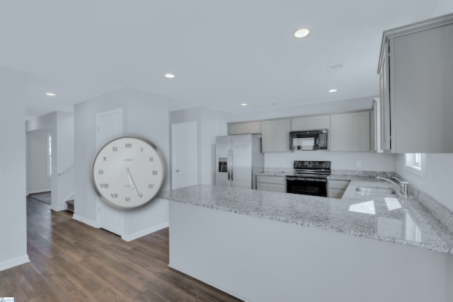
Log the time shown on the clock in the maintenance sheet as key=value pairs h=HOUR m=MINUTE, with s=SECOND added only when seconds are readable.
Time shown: h=5 m=26
